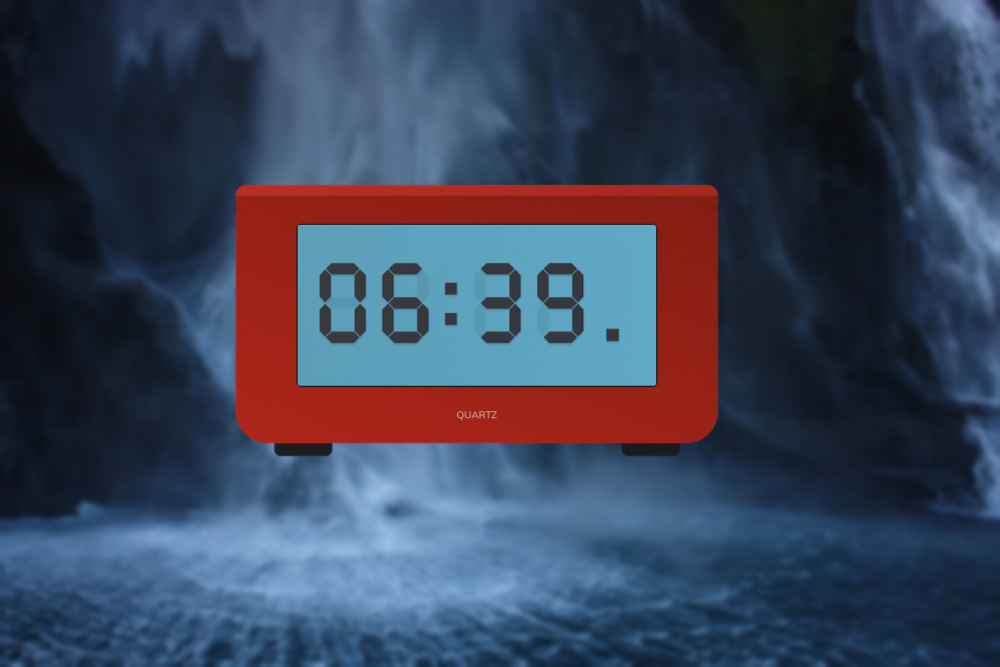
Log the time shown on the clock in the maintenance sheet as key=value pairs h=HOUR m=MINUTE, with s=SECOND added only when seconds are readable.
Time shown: h=6 m=39
